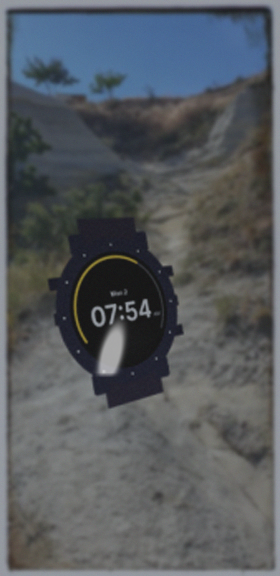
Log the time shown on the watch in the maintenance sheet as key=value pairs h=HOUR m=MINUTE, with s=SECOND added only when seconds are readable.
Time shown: h=7 m=54
